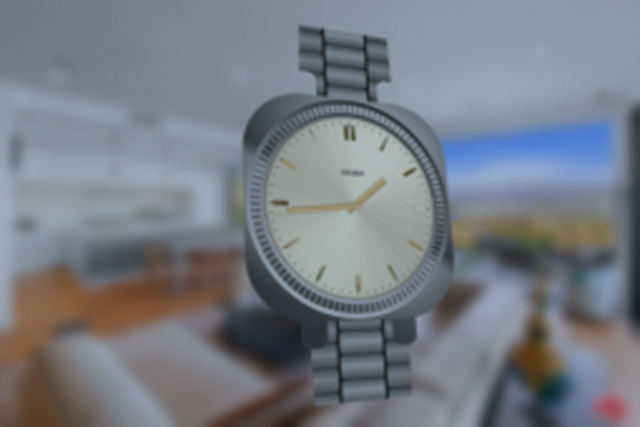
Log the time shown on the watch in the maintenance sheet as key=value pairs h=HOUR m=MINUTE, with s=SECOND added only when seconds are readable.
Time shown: h=1 m=44
